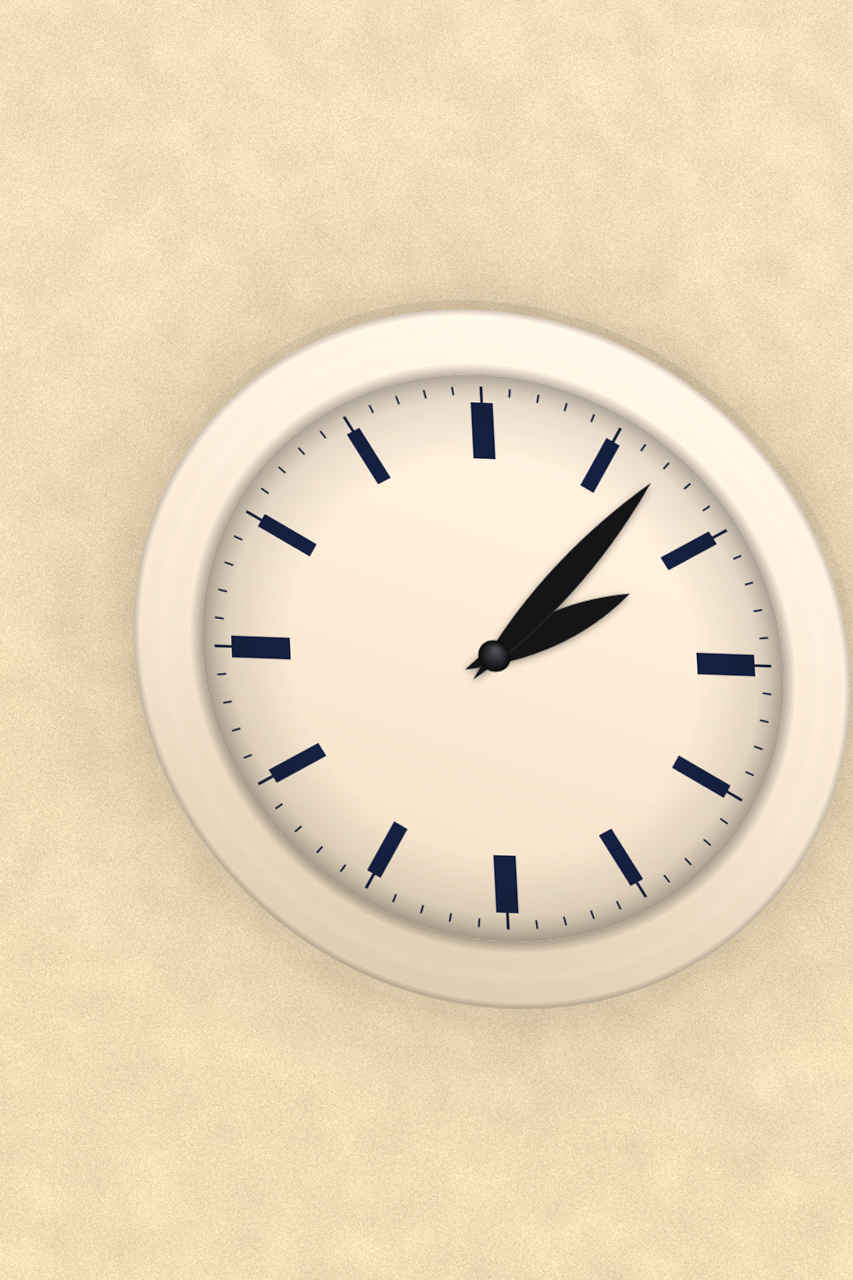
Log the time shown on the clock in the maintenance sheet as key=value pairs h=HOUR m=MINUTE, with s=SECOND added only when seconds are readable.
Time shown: h=2 m=7
